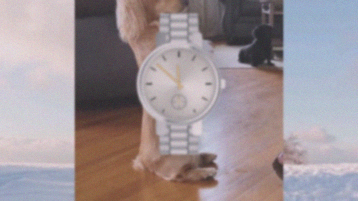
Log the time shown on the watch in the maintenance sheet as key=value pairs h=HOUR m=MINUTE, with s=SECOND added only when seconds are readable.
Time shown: h=11 m=52
